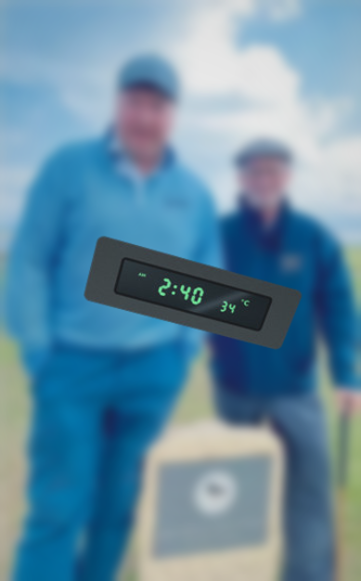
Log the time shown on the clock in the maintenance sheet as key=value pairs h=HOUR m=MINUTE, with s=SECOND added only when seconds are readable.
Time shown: h=2 m=40
